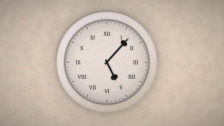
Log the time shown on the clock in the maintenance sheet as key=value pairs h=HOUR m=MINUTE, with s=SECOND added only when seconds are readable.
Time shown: h=5 m=7
